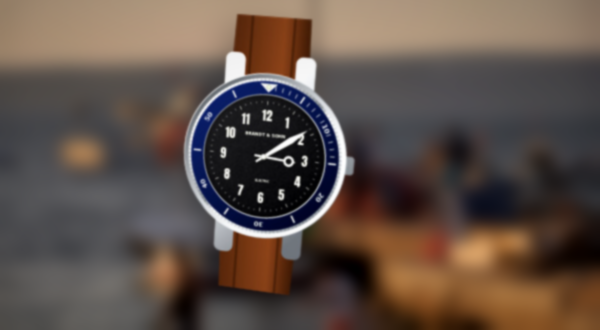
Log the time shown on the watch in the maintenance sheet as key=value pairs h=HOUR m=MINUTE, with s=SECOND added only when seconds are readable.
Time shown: h=3 m=9
